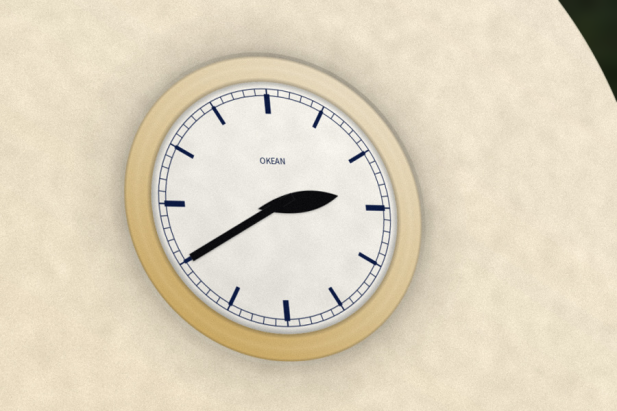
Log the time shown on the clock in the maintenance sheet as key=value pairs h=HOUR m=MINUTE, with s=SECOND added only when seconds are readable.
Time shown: h=2 m=40
